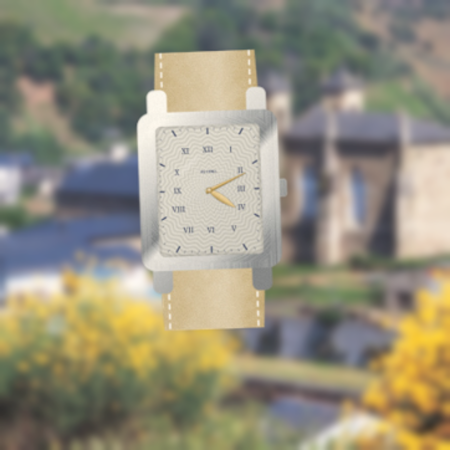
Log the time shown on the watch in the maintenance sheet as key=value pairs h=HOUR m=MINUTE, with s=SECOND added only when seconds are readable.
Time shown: h=4 m=11
